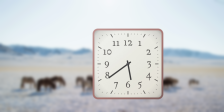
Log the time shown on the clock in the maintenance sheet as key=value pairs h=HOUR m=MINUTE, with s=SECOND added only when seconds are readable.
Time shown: h=5 m=39
